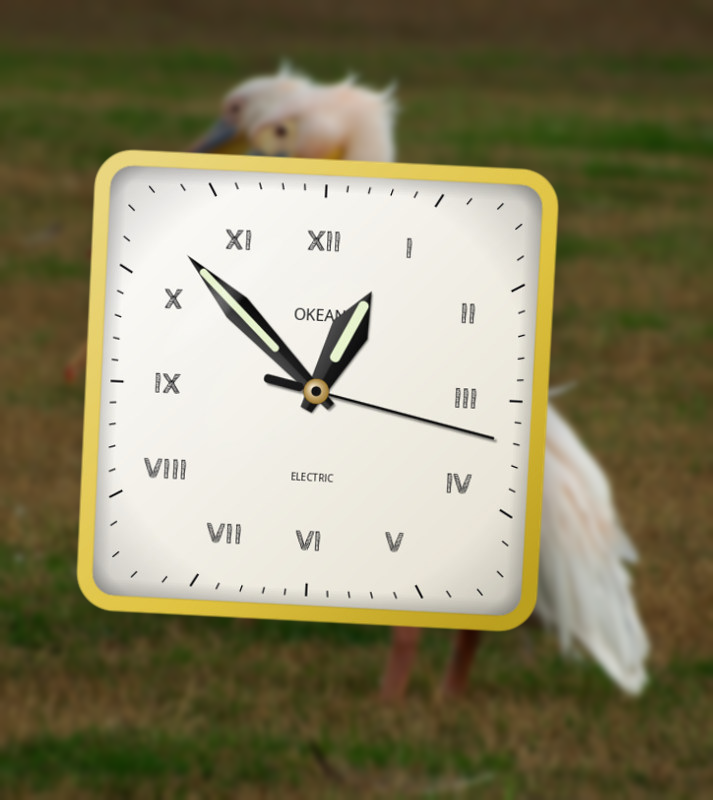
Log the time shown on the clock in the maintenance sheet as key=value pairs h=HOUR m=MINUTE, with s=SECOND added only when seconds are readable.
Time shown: h=12 m=52 s=17
